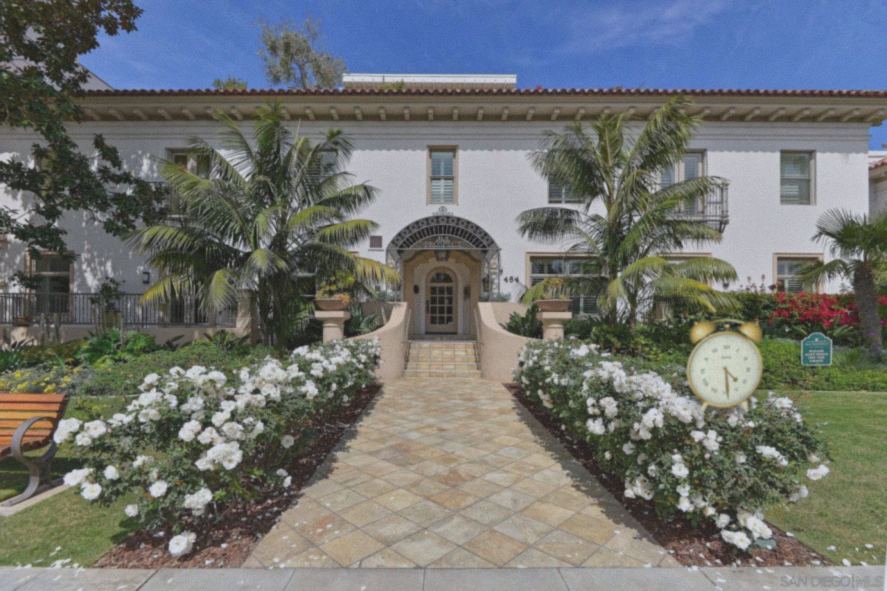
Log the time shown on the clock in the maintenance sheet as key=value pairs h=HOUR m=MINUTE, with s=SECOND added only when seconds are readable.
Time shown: h=4 m=29
